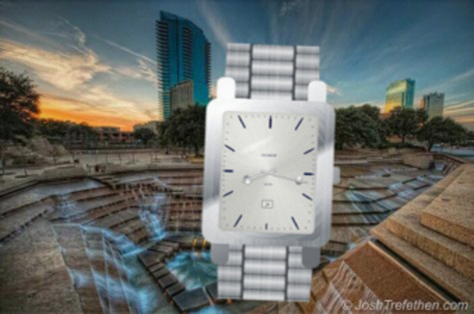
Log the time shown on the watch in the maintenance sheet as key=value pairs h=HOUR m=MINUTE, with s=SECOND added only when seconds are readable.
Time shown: h=8 m=17
